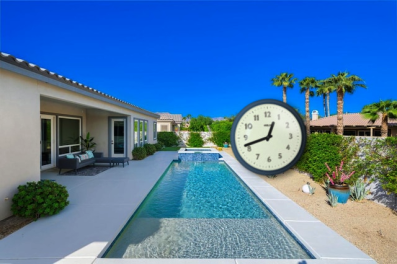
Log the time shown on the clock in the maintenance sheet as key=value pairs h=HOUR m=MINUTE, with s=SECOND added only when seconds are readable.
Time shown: h=12 m=42
